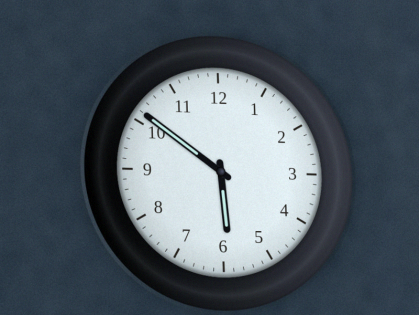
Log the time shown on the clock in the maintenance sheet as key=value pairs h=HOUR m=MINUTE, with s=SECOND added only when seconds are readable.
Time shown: h=5 m=51
